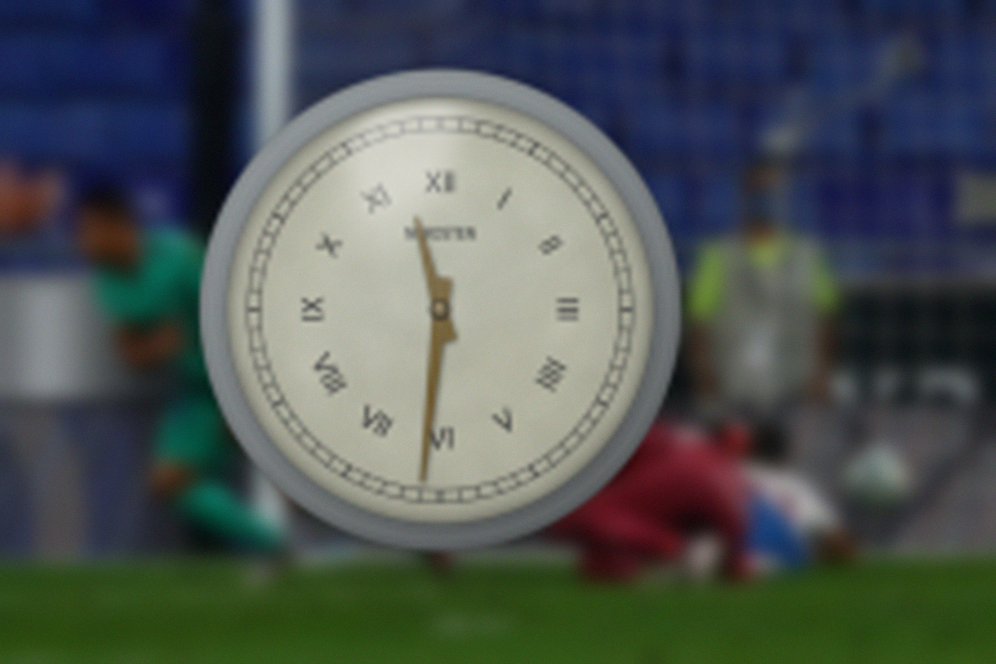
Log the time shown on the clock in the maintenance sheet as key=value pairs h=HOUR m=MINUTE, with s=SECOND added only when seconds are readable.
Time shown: h=11 m=31
